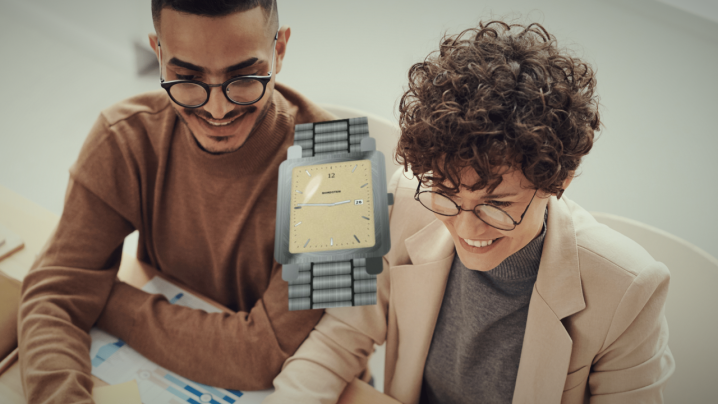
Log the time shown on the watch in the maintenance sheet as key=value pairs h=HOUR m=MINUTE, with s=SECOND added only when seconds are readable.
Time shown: h=2 m=46
